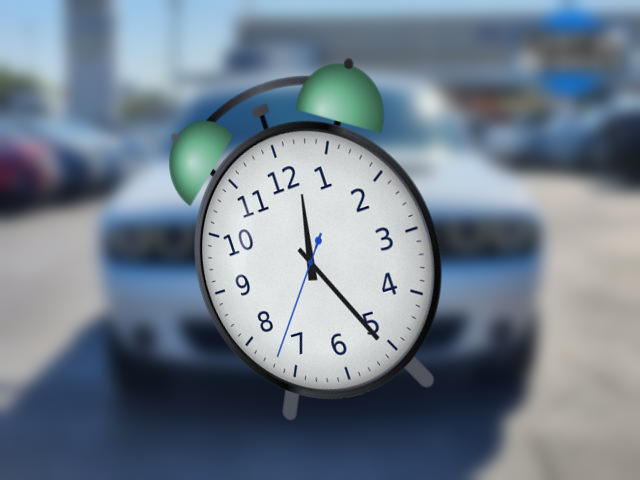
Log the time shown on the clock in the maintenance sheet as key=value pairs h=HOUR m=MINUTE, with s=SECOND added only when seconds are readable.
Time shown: h=12 m=25 s=37
